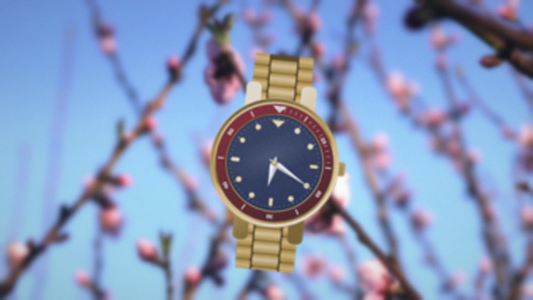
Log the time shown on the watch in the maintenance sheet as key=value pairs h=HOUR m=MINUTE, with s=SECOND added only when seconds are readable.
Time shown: h=6 m=20
